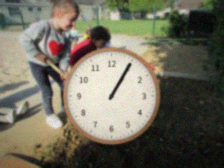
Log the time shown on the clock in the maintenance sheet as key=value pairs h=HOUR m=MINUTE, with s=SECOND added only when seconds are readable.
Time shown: h=1 m=5
